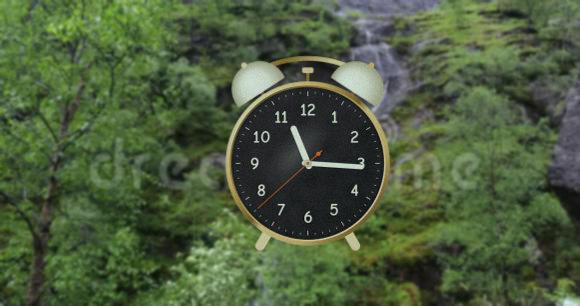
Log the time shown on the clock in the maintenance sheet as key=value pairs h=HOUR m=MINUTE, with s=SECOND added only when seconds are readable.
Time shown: h=11 m=15 s=38
